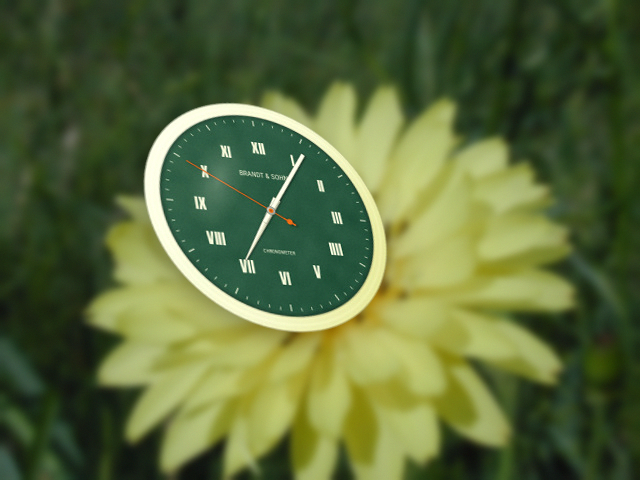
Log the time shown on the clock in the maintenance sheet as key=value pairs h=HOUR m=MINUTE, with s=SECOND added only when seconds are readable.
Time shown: h=7 m=5 s=50
